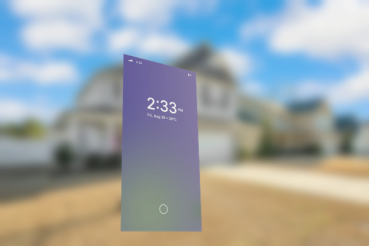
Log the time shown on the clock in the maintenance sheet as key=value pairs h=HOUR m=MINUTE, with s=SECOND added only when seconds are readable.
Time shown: h=2 m=33
